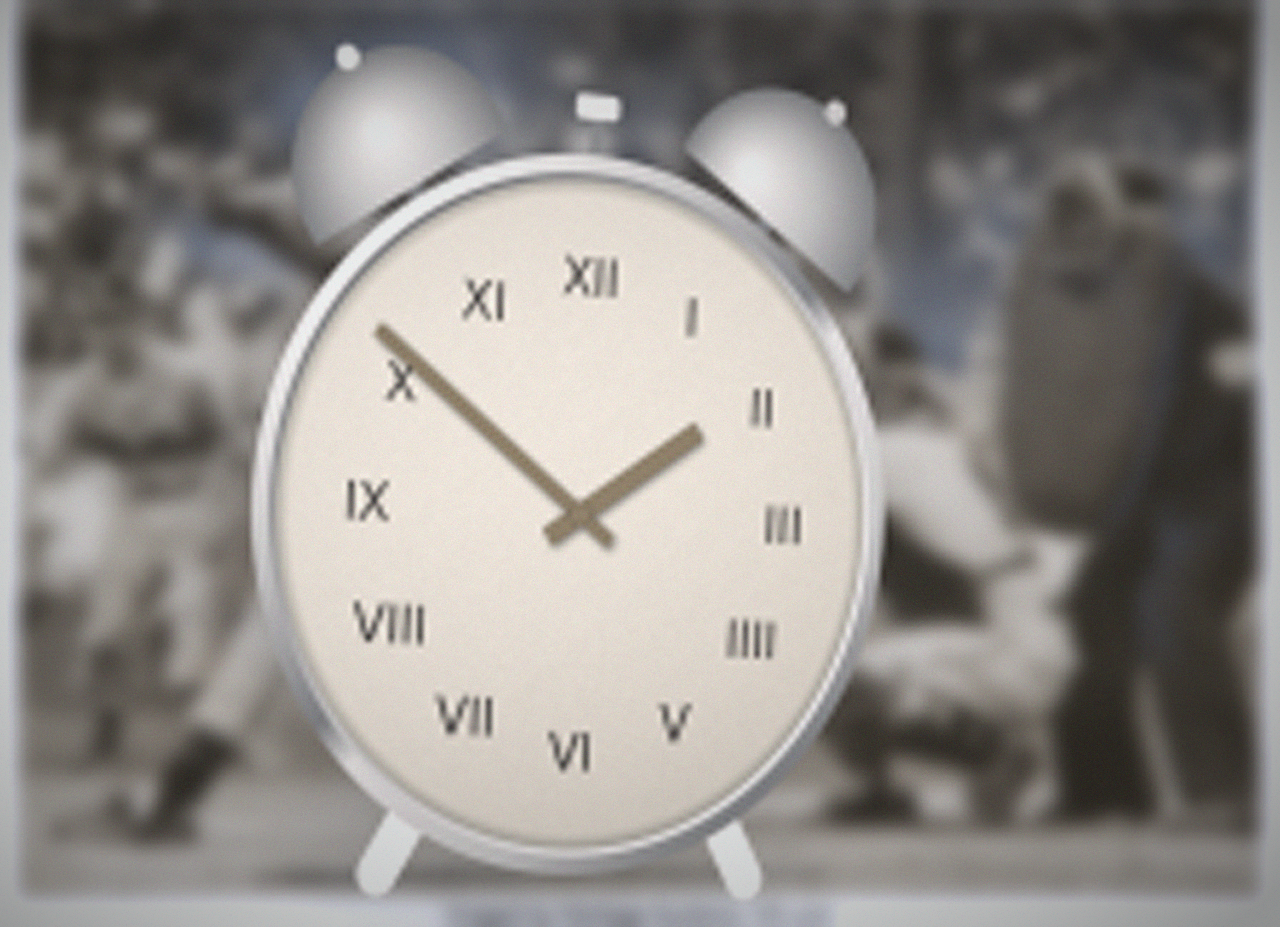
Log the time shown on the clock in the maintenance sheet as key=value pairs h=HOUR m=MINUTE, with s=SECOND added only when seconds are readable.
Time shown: h=1 m=51
